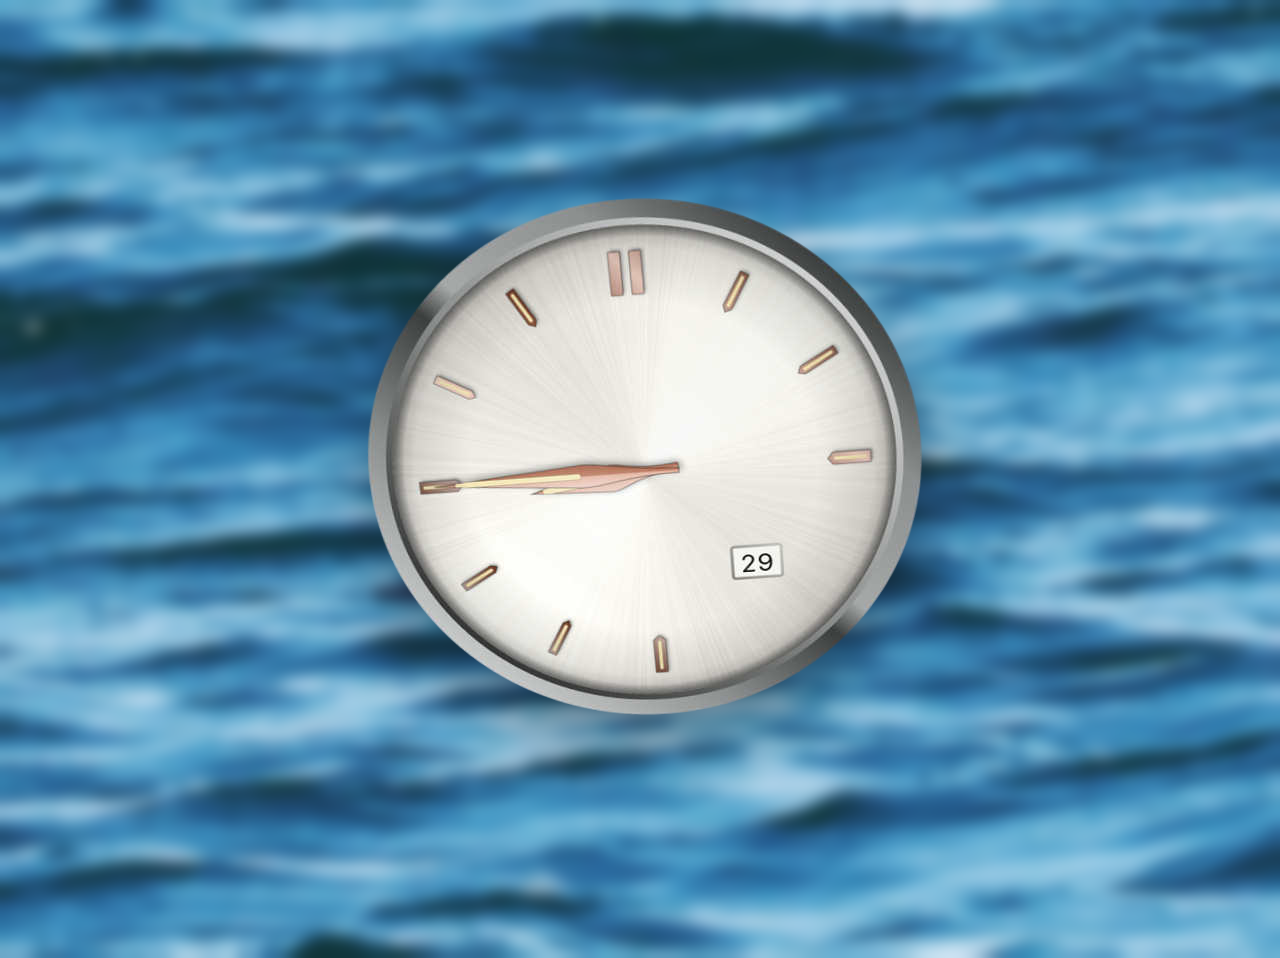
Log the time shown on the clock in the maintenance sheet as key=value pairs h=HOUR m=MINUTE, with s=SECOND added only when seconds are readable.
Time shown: h=8 m=45
